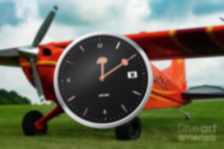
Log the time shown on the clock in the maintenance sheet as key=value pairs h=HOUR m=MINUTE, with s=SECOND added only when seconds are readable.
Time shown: h=12 m=10
